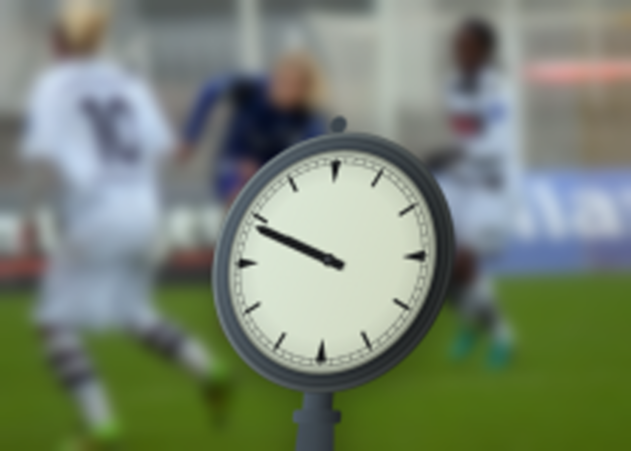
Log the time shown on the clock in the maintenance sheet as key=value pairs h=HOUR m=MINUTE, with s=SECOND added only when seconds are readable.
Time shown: h=9 m=49
